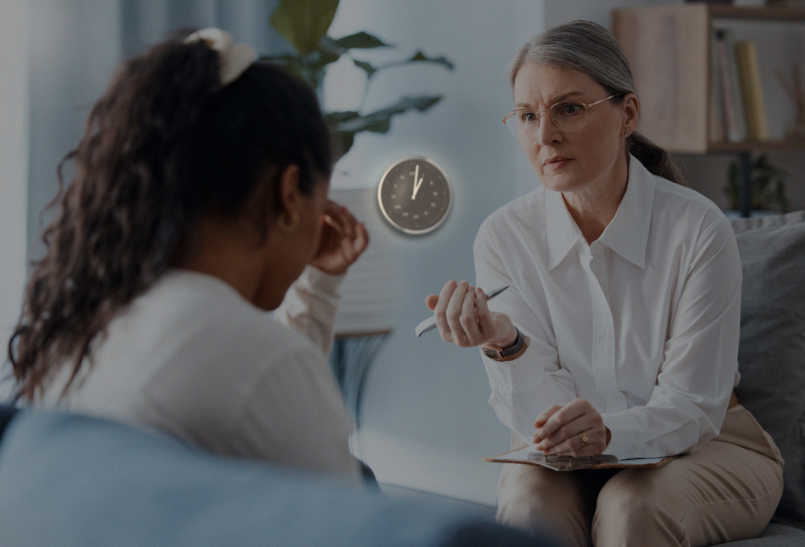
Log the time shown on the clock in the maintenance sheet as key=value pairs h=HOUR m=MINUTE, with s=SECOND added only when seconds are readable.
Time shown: h=1 m=2
